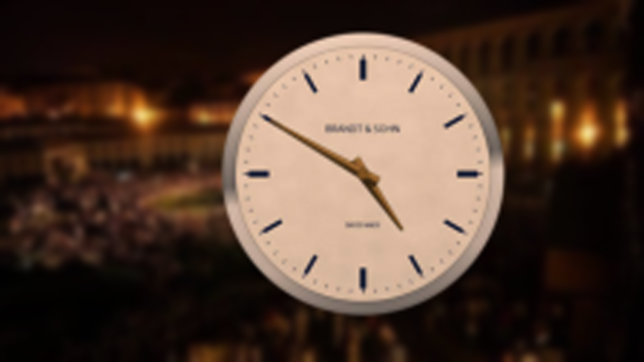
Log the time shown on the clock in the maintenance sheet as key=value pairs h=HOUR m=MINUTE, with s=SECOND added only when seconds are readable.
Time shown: h=4 m=50
